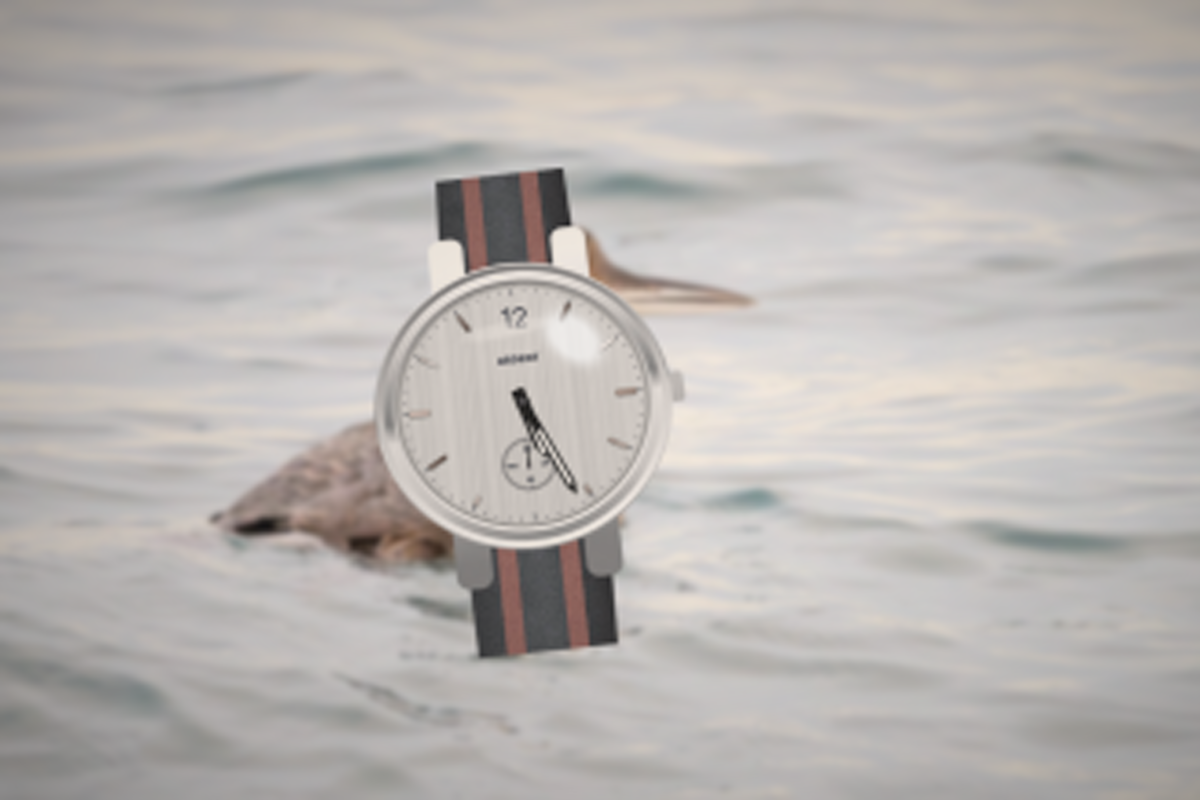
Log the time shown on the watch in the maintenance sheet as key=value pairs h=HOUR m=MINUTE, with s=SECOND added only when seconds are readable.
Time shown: h=5 m=26
